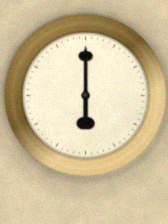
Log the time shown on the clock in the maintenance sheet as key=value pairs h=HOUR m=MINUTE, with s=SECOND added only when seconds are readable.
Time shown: h=6 m=0
